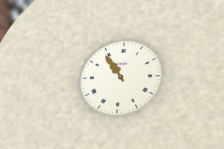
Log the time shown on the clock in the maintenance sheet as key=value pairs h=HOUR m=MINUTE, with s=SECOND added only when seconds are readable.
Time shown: h=10 m=54
